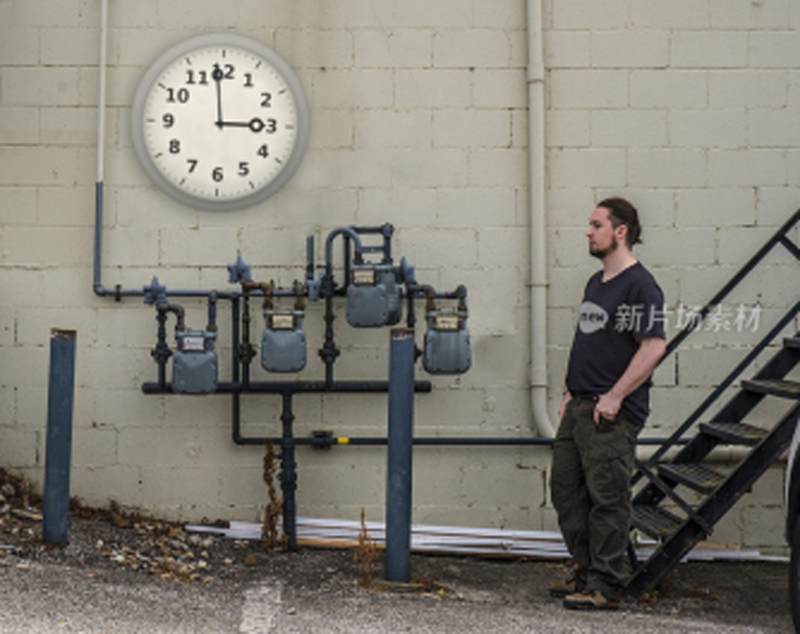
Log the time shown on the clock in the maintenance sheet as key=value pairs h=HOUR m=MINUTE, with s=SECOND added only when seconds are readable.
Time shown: h=2 m=59
